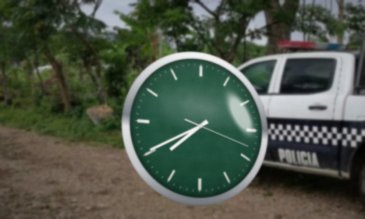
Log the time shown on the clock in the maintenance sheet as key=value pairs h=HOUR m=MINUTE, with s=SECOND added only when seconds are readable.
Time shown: h=7 m=40 s=18
